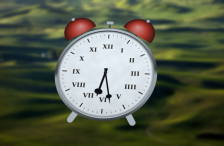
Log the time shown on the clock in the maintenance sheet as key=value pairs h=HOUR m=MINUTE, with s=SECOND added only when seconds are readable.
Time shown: h=6 m=28
